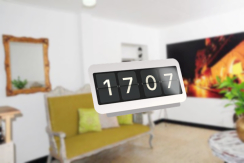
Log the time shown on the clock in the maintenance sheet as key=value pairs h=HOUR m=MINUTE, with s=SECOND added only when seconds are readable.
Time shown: h=17 m=7
